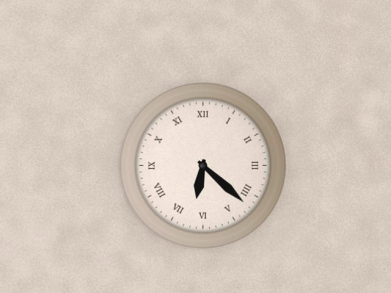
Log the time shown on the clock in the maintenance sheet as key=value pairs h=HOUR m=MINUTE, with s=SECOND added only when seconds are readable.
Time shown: h=6 m=22
